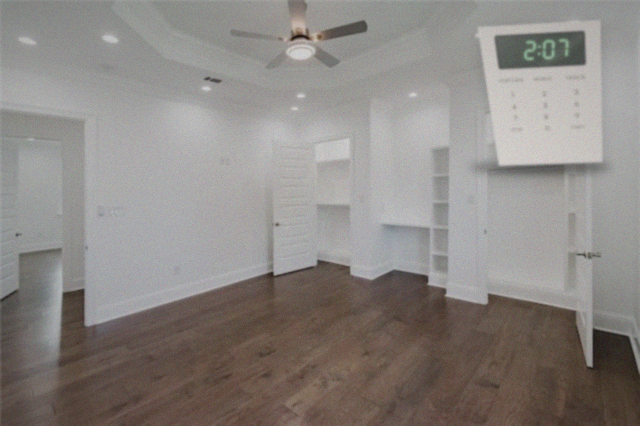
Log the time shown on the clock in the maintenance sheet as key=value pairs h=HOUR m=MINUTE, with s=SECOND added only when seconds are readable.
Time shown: h=2 m=7
